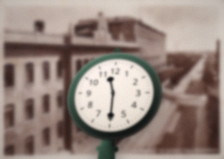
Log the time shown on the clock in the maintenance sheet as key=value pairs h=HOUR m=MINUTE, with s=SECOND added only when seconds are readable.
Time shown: h=11 m=30
